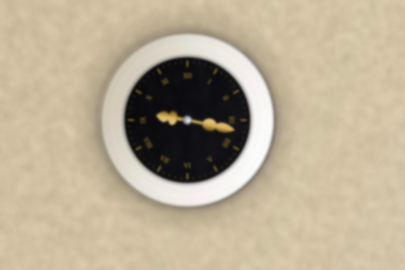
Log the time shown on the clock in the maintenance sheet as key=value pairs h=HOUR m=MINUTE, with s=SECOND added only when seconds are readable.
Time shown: h=9 m=17
